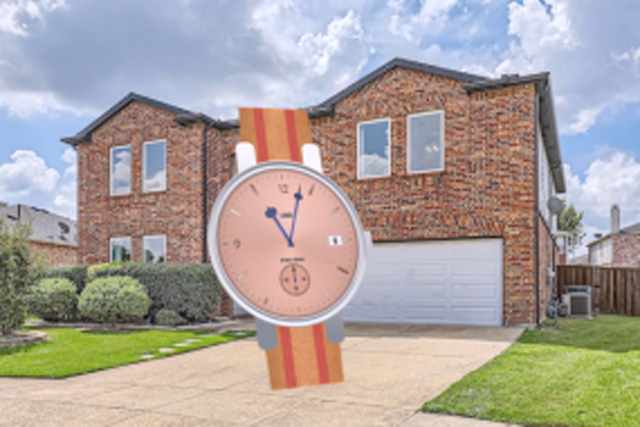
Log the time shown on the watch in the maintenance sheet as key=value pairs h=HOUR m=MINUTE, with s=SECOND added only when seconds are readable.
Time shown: h=11 m=3
